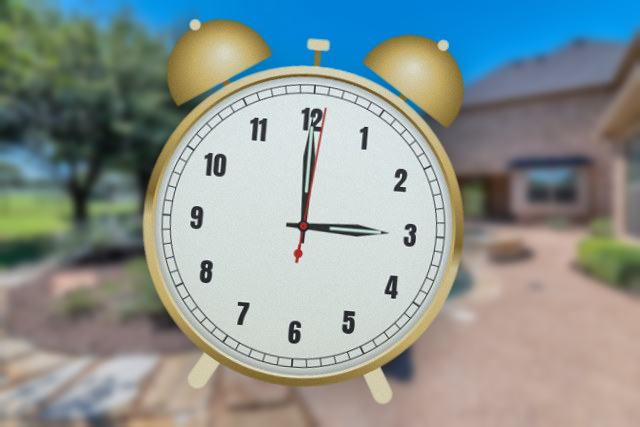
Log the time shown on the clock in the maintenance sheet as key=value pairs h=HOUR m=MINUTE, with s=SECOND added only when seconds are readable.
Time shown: h=3 m=0 s=1
